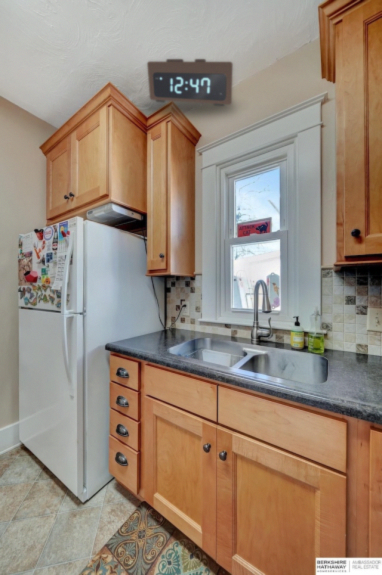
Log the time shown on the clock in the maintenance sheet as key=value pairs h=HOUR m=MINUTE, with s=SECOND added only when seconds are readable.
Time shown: h=12 m=47
